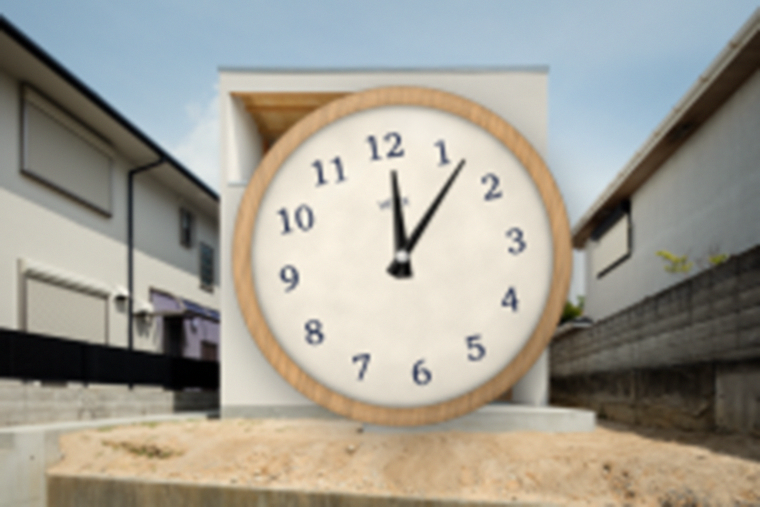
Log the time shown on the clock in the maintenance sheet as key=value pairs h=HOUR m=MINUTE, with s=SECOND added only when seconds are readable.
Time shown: h=12 m=7
